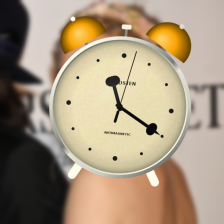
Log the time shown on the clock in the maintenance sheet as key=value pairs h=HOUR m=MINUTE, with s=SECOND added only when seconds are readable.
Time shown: h=11 m=20 s=2
